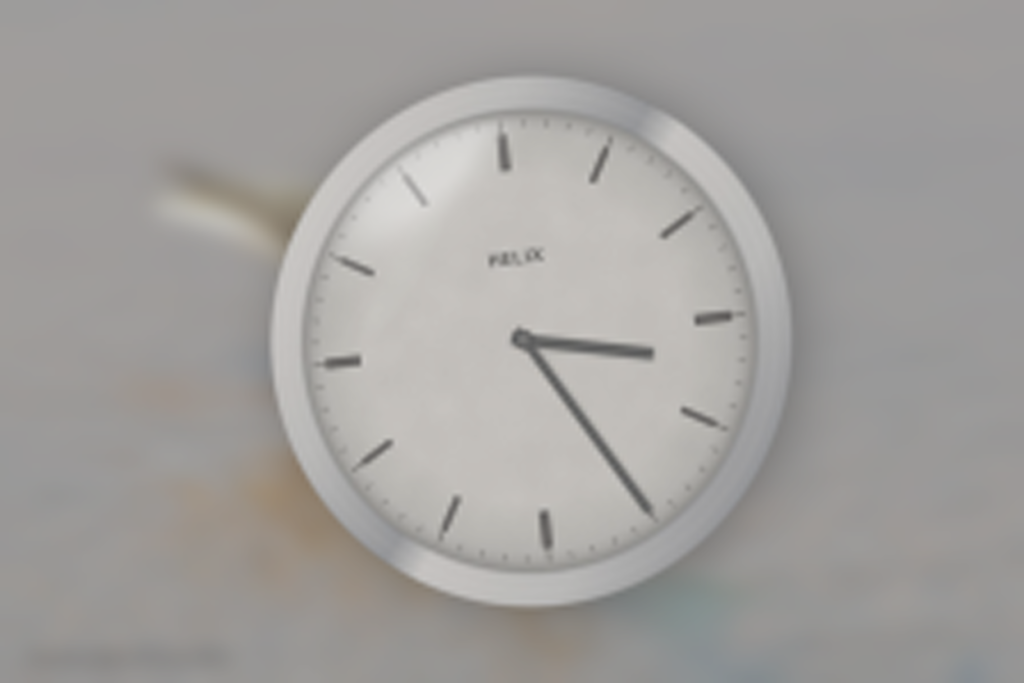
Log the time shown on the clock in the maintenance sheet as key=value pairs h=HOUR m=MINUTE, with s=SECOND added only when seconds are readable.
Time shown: h=3 m=25
